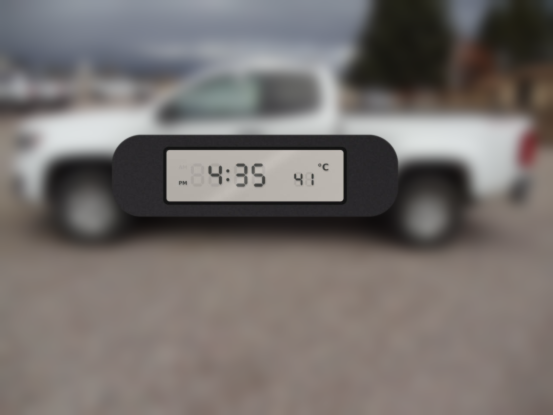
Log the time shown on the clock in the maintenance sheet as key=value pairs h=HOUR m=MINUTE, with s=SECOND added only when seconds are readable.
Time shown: h=4 m=35
